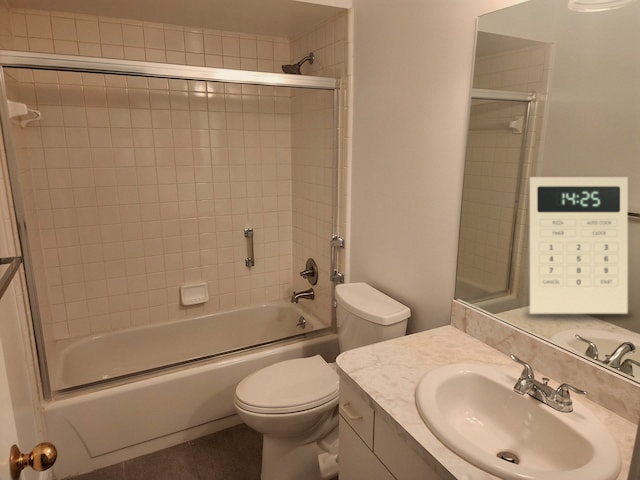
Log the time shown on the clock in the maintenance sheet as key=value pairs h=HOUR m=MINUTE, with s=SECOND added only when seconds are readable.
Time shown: h=14 m=25
